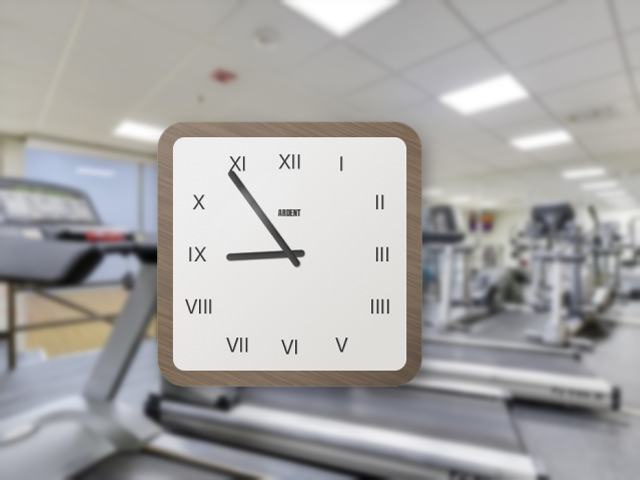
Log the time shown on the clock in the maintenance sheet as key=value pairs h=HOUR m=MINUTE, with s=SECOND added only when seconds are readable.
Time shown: h=8 m=54
